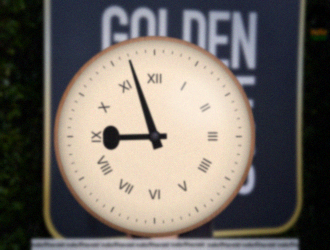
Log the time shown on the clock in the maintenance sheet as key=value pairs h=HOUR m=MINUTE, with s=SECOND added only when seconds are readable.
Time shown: h=8 m=57
